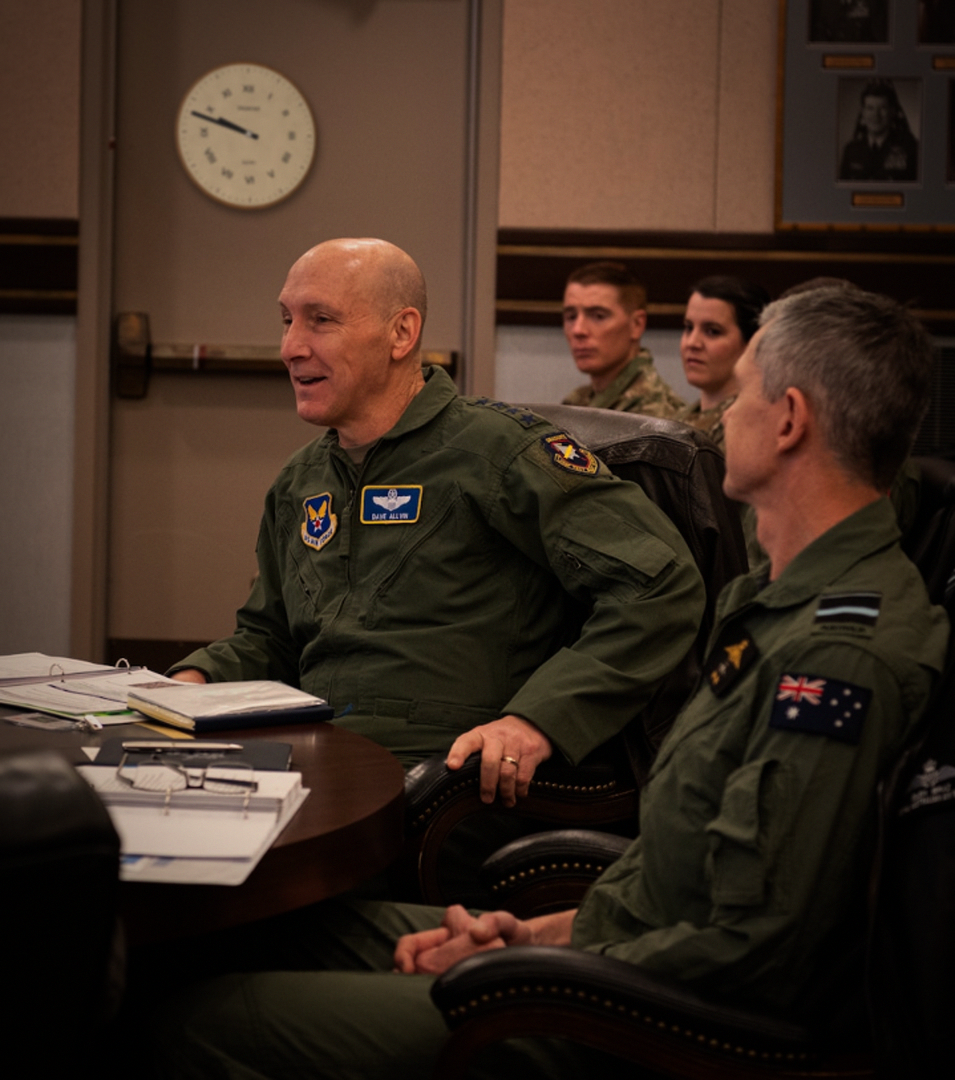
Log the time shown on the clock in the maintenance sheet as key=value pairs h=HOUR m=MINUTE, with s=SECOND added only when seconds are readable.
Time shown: h=9 m=48
